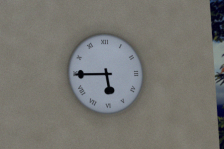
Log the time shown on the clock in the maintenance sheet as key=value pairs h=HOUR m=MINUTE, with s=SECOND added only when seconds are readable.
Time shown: h=5 m=45
